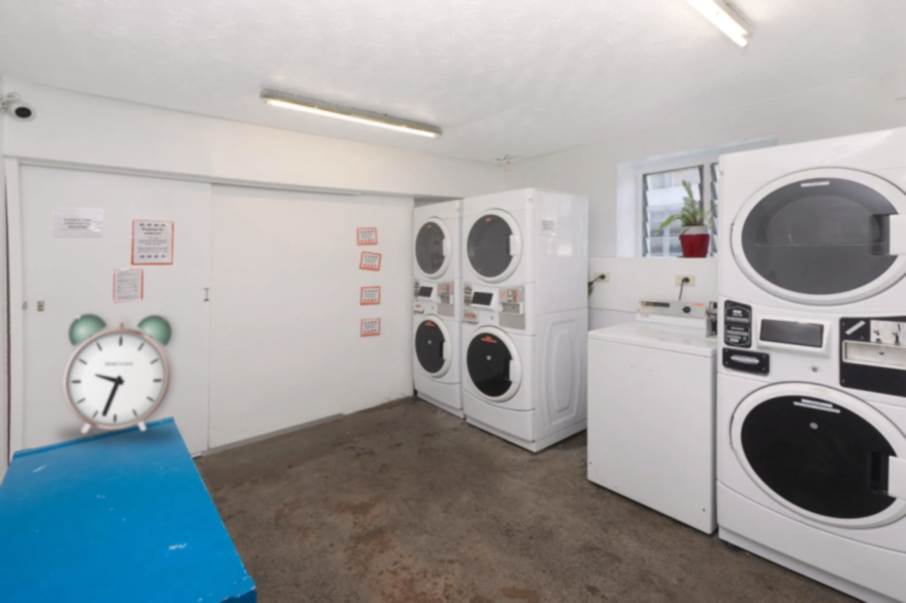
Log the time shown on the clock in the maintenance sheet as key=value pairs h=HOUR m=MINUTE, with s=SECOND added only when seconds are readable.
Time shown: h=9 m=33
